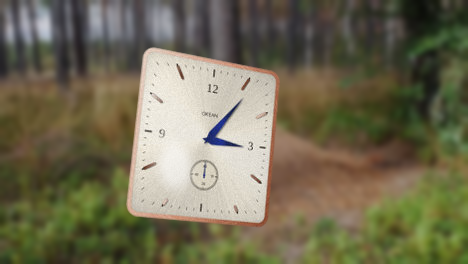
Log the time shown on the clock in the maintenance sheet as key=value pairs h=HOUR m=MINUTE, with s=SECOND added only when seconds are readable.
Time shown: h=3 m=6
